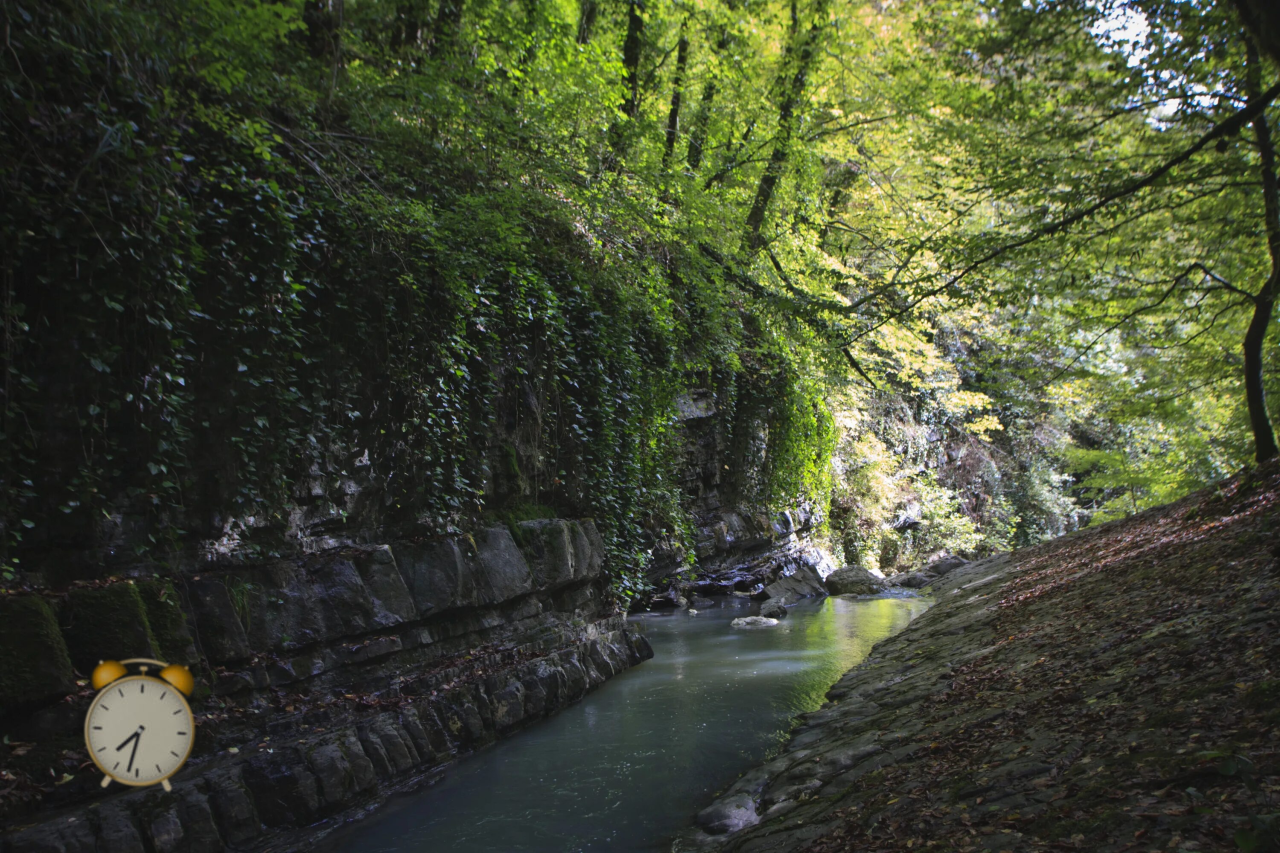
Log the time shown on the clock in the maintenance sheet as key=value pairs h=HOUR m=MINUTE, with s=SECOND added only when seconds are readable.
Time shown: h=7 m=32
